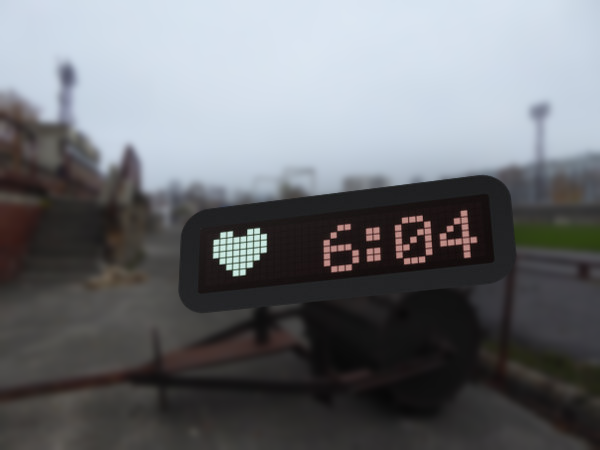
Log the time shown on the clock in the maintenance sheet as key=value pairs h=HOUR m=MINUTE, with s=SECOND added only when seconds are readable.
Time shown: h=6 m=4
